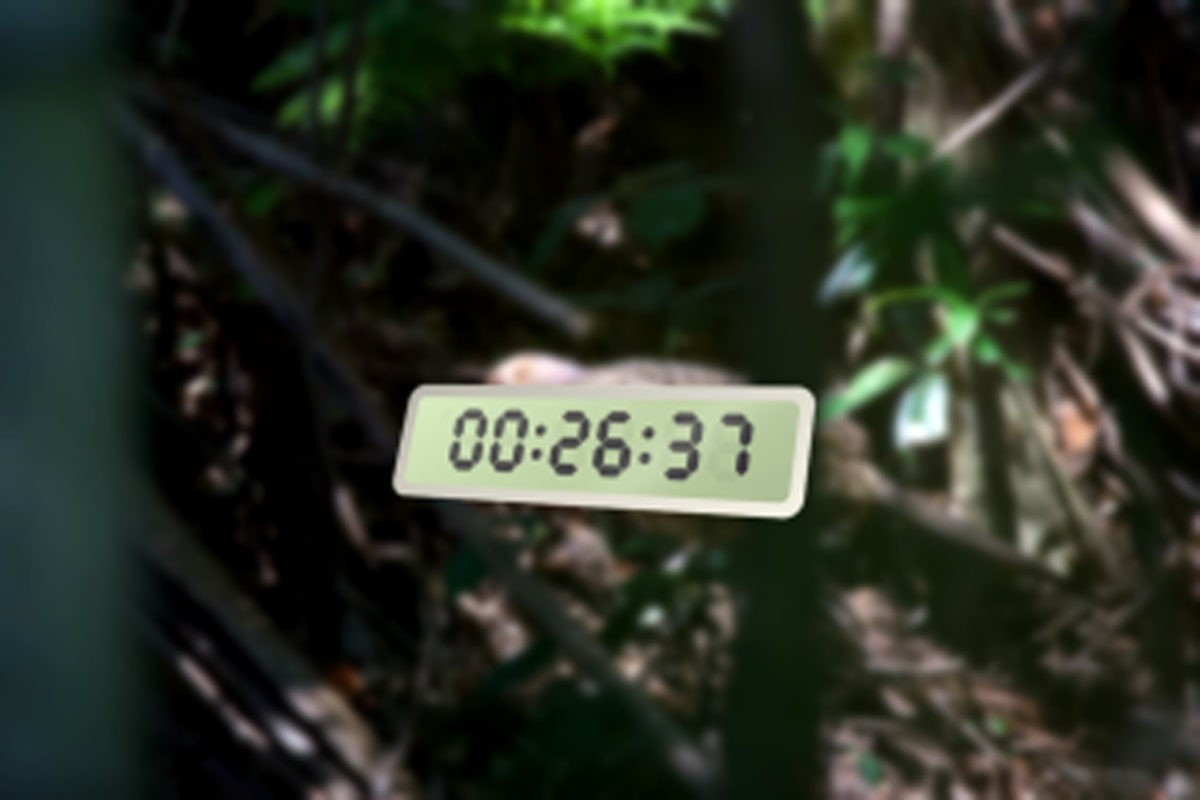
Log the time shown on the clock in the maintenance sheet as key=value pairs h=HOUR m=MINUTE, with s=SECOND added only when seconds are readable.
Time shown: h=0 m=26 s=37
